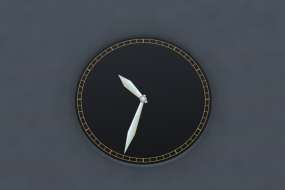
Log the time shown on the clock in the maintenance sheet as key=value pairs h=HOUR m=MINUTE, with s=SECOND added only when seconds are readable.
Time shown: h=10 m=33
